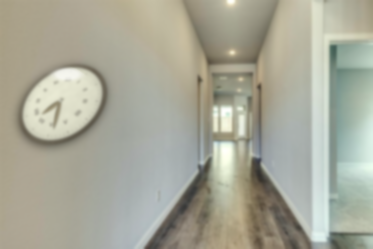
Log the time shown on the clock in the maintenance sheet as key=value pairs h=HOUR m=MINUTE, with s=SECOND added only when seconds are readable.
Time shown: h=7 m=29
